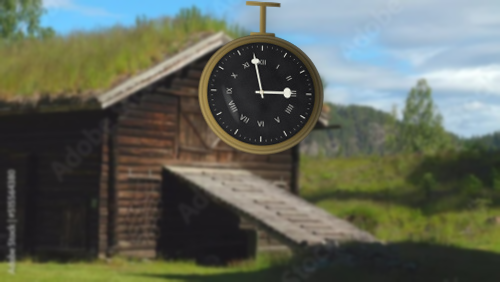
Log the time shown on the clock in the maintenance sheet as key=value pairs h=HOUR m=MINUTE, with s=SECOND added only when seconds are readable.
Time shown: h=2 m=58
